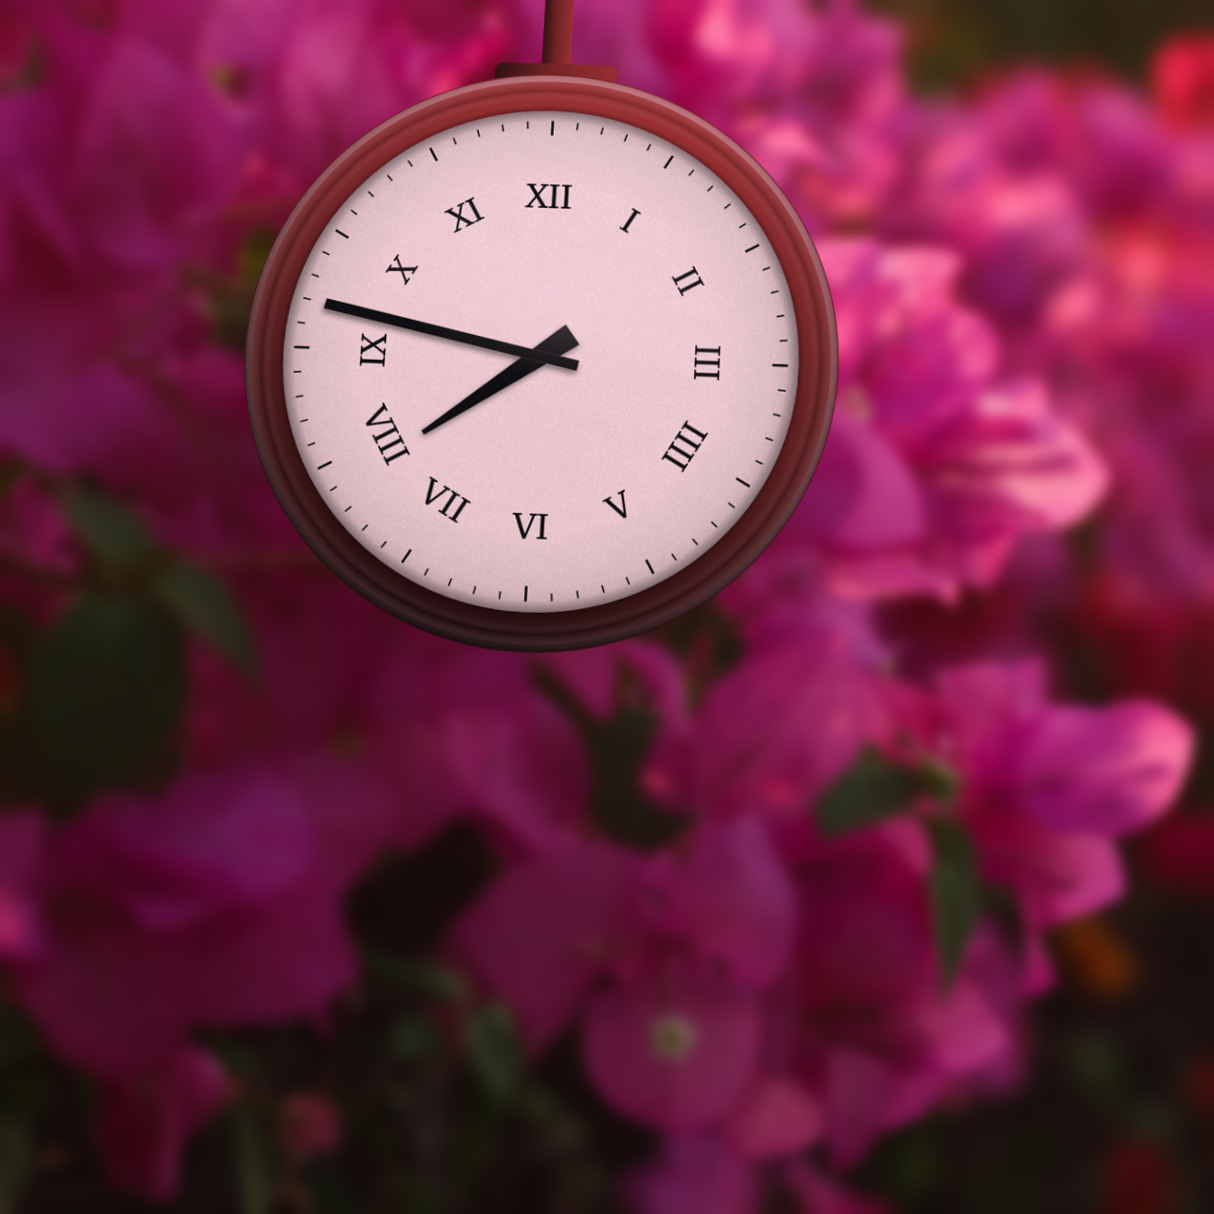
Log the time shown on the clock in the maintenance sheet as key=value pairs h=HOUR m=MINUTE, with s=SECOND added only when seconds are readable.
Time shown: h=7 m=47
